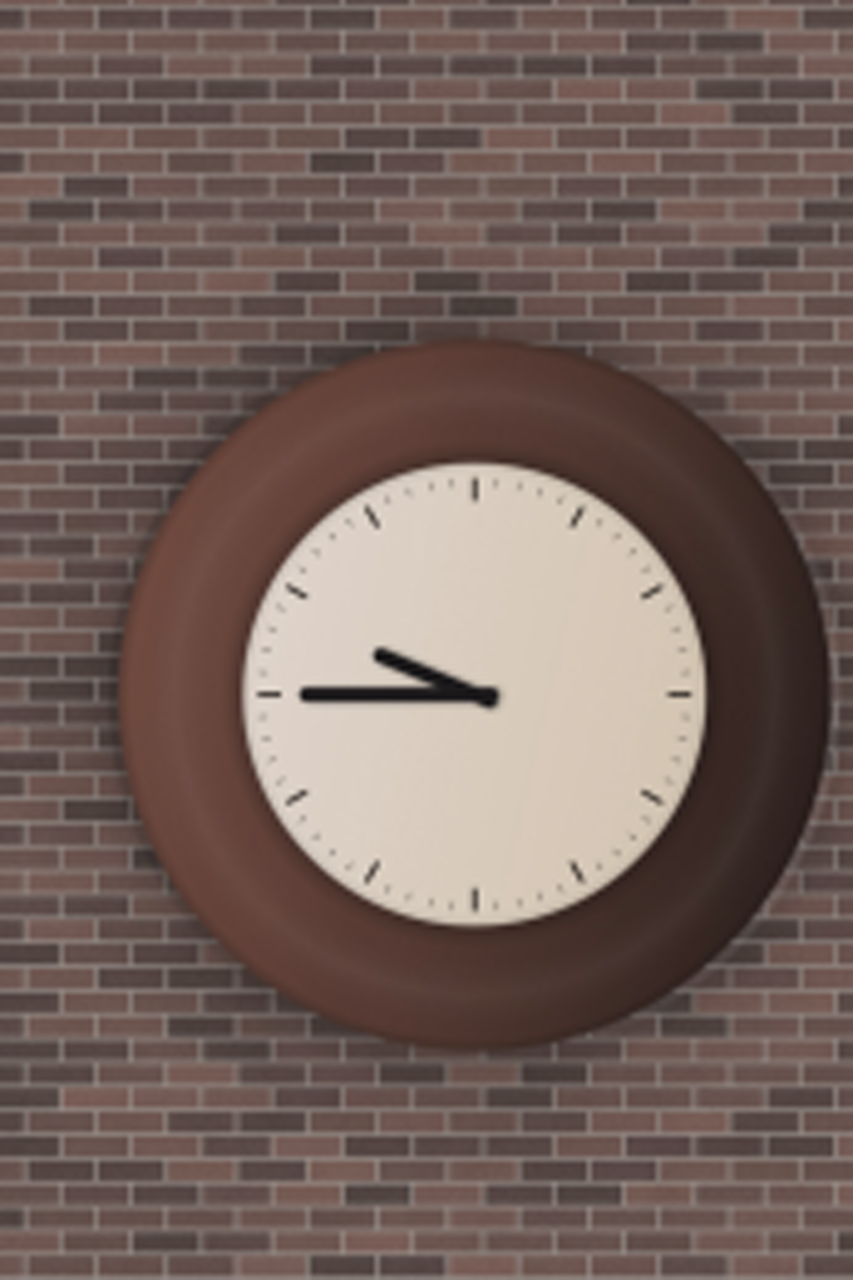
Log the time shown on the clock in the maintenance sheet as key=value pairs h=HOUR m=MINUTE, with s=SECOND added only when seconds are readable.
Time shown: h=9 m=45
